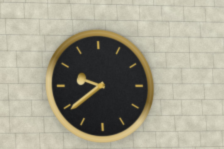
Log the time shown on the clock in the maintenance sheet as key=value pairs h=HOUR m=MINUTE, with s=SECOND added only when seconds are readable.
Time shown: h=9 m=39
